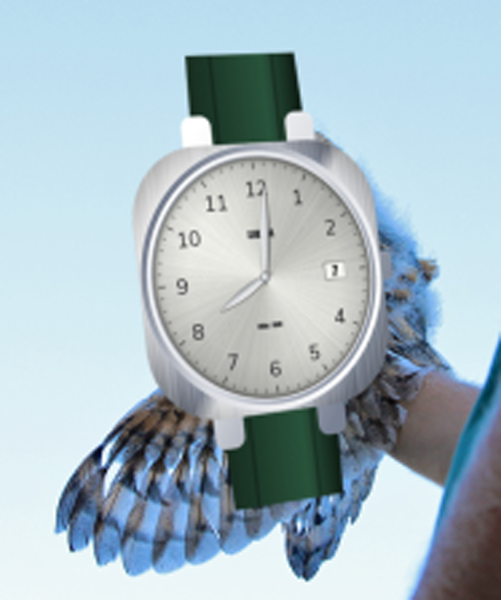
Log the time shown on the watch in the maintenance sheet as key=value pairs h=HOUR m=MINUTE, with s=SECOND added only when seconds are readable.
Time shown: h=8 m=1
